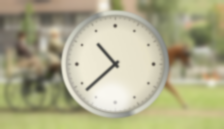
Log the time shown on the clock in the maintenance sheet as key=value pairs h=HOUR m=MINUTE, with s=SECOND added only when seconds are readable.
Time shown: h=10 m=38
